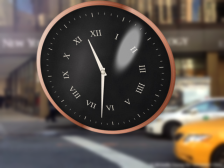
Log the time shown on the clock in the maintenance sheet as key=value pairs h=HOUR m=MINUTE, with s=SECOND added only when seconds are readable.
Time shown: h=11 m=32
